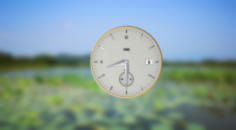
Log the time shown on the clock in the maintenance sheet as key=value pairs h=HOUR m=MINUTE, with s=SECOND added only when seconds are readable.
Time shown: h=8 m=30
